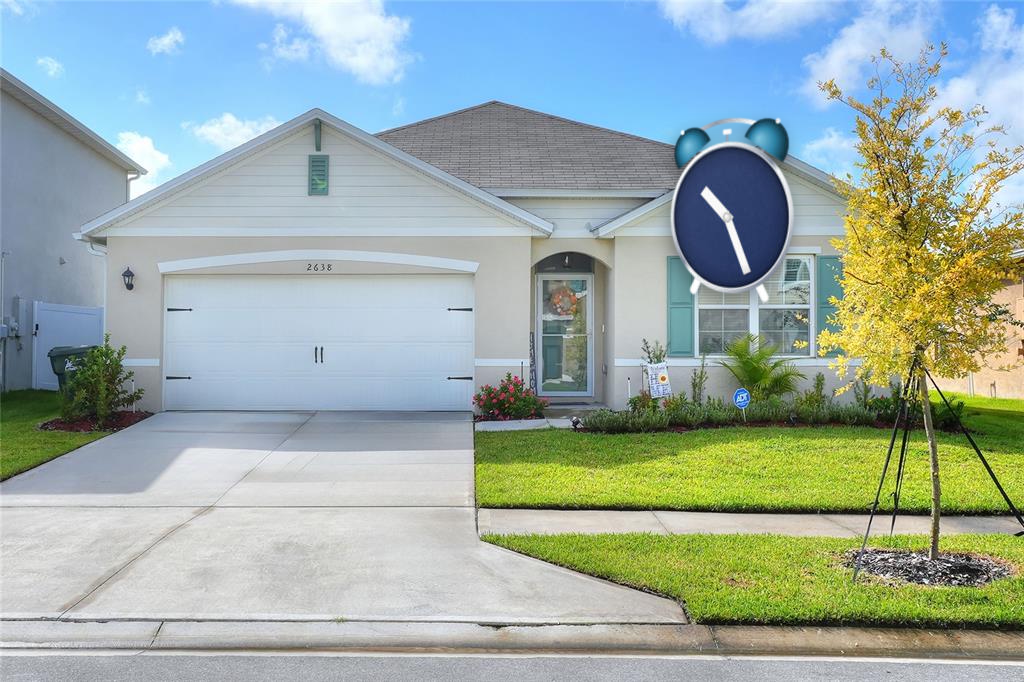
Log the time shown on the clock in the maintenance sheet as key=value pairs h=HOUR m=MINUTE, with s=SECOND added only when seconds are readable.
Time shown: h=10 m=26
